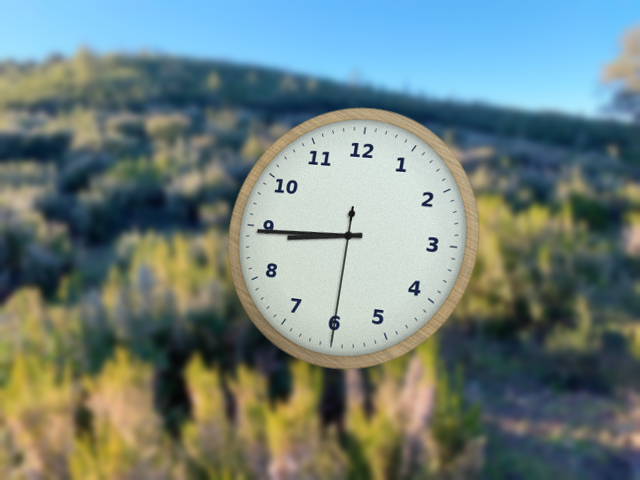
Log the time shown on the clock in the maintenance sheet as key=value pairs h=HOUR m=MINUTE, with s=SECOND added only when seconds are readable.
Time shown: h=8 m=44 s=30
